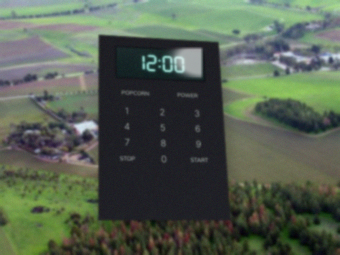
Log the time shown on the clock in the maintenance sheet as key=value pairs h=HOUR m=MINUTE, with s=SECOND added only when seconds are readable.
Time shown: h=12 m=0
